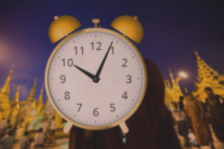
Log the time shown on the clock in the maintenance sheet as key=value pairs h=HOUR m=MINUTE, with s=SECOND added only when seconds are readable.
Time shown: h=10 m=4
